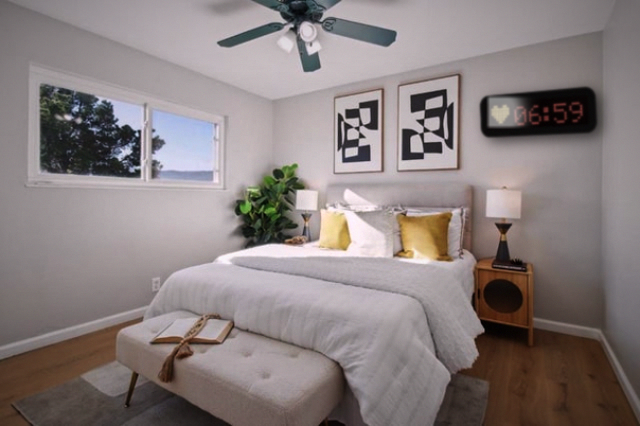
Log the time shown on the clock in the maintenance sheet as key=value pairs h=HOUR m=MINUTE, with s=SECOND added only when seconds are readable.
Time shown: h=6 m=59
